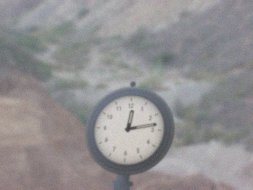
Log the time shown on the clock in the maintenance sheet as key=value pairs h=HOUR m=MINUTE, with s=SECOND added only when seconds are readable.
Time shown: h=12 m=13
